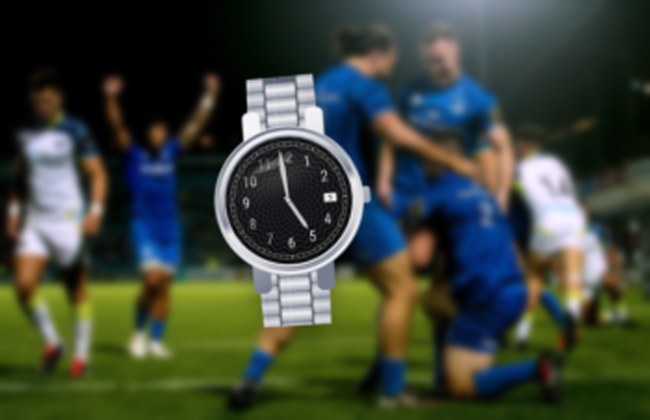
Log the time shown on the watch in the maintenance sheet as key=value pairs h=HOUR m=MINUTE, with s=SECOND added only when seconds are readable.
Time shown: h=4 m=59
